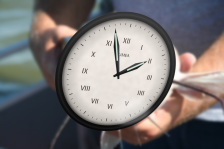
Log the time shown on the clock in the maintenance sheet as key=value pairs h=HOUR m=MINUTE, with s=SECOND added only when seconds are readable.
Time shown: h=1 m=57
